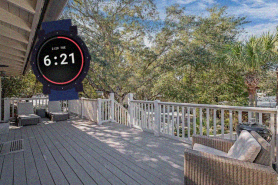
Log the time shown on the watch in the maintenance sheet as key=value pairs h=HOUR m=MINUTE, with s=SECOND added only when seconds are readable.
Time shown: h=6 m=21
